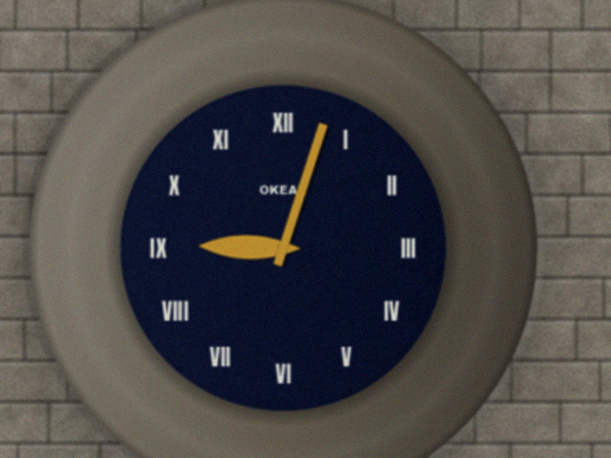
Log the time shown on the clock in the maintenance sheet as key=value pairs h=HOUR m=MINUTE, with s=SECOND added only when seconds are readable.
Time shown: h=9 m=3
